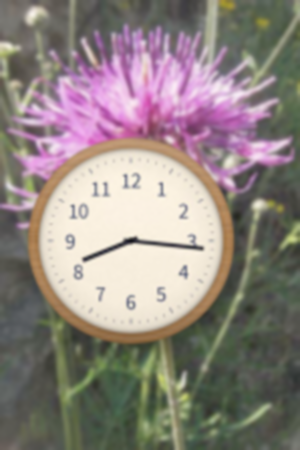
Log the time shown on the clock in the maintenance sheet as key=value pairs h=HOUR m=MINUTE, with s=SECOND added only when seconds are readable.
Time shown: h=8 m=16
